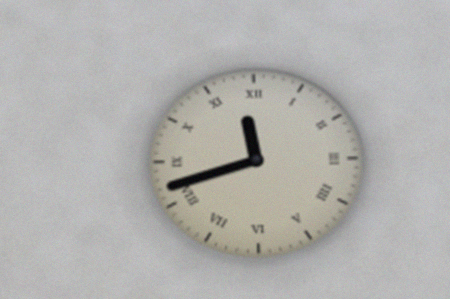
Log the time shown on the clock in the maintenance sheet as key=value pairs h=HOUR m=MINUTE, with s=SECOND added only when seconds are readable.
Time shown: h=11 m=42
